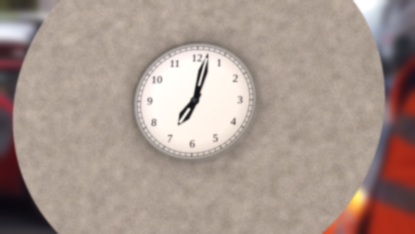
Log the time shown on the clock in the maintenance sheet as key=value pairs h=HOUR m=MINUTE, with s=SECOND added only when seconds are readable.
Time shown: h=7 m=2
